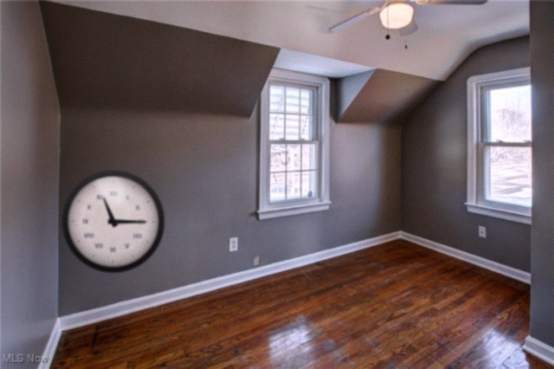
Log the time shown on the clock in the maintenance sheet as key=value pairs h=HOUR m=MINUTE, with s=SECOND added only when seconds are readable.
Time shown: h=11 m=15
